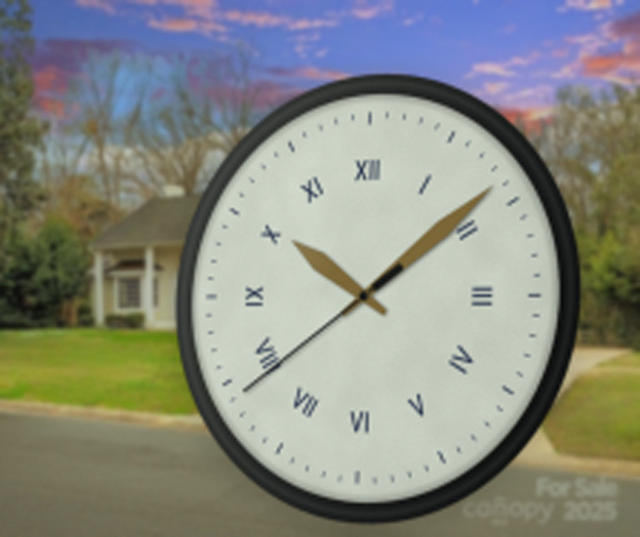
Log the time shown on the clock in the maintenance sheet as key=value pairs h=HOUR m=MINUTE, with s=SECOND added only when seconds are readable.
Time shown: h=10 m=8 s=39
